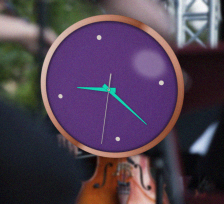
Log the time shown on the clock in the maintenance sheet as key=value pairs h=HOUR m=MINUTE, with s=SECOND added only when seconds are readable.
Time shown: h=9 m=23 s=33
